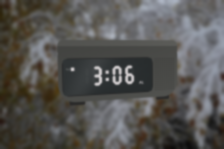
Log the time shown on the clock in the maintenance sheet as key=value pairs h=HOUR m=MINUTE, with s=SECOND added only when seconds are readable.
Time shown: h=3 m=6
